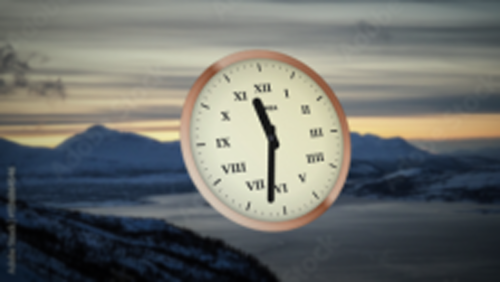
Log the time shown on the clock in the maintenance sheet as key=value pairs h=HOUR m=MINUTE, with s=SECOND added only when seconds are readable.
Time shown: h=11 m=32
